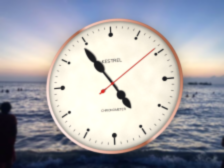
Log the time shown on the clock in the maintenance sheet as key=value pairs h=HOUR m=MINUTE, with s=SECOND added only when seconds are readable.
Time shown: h=4 m=54 s=9
